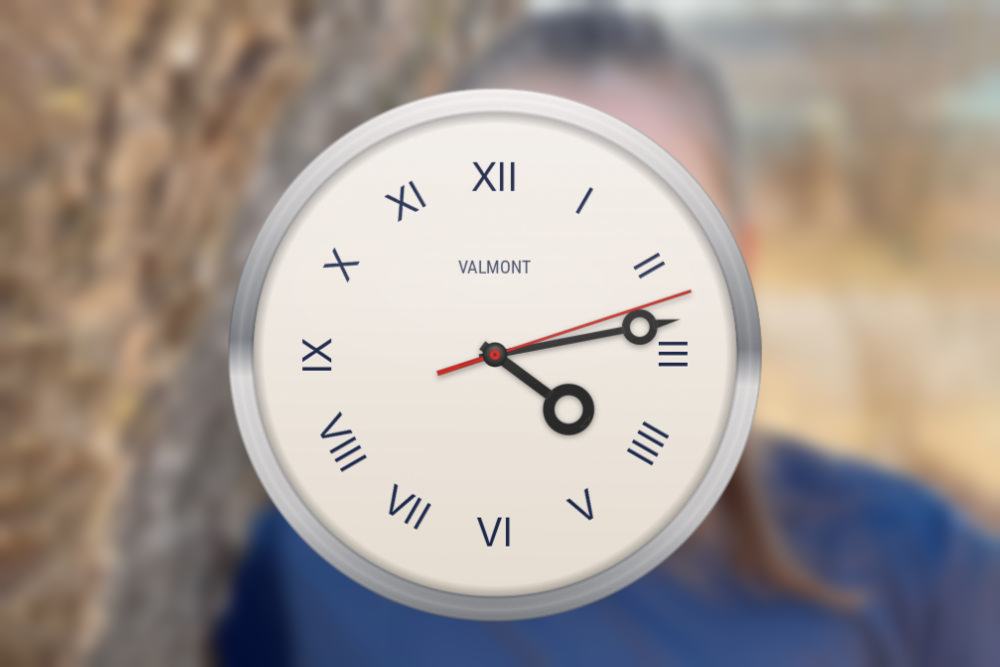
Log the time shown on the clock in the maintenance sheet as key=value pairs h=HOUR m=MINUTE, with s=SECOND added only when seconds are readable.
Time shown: h=4 m=13 s=12
